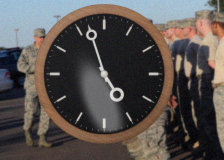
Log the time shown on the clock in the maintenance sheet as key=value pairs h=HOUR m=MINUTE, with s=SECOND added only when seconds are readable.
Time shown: h=4 m=57
